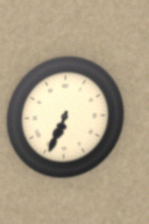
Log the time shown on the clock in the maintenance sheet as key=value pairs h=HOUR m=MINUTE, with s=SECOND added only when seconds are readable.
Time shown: h=6 m=34
